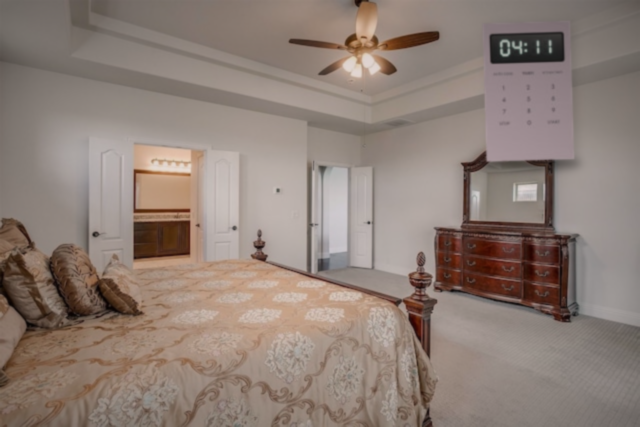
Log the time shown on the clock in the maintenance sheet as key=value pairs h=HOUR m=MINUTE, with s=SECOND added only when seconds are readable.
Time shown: h=4 m=11
